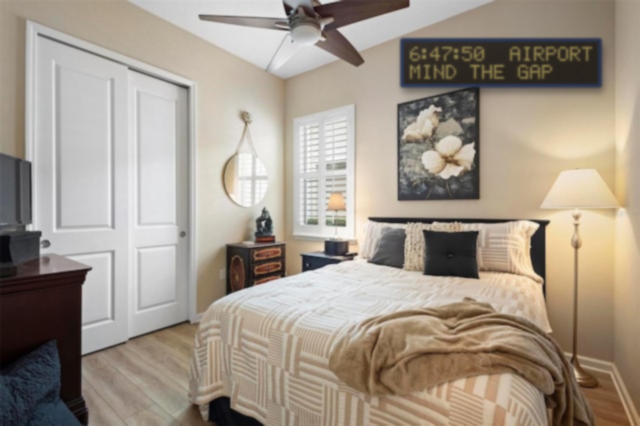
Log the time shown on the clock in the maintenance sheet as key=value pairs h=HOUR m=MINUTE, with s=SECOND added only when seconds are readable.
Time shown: h=6 m=47 s=50
